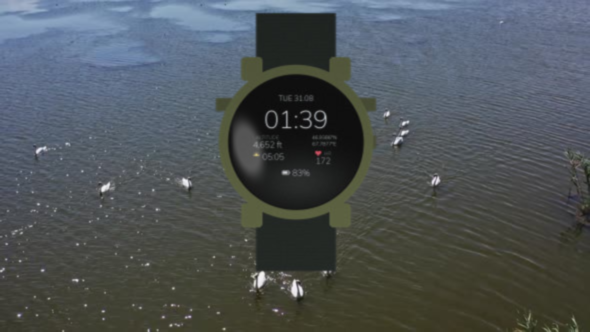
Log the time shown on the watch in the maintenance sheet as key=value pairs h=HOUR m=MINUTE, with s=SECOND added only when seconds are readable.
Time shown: h=1 m=39
